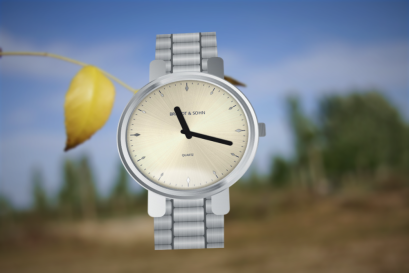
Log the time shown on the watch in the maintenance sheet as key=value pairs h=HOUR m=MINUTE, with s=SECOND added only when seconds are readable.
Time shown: h=11 m=18
